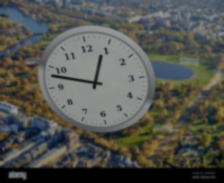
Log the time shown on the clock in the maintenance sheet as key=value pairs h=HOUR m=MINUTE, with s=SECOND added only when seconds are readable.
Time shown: h=12 m=48
